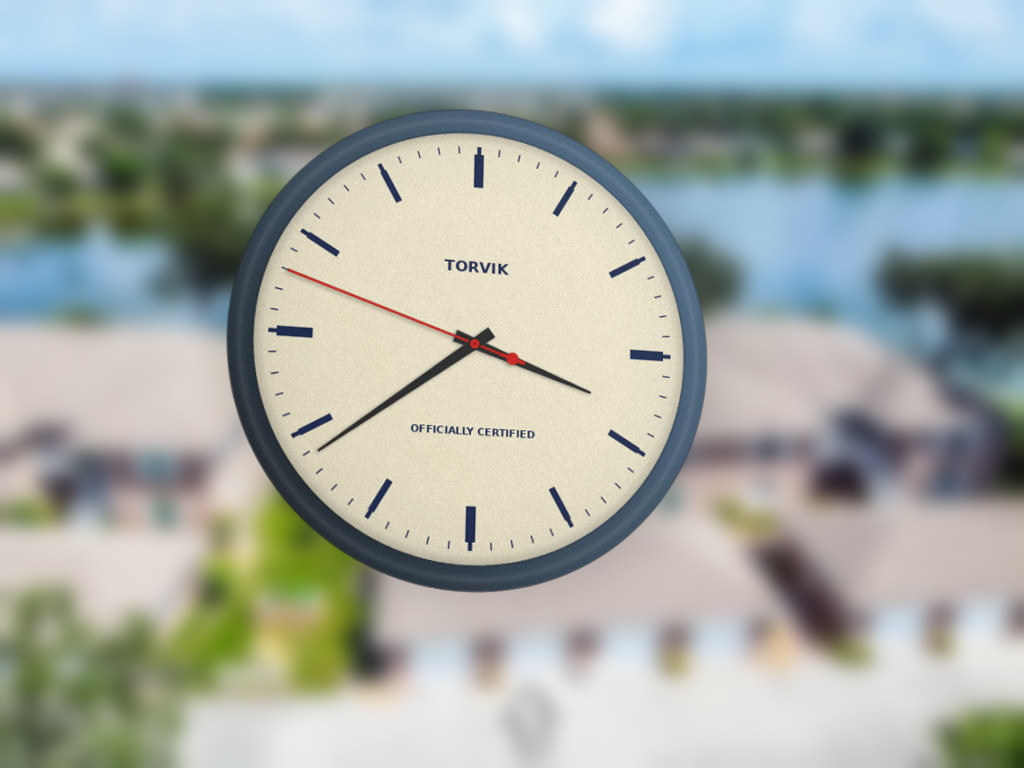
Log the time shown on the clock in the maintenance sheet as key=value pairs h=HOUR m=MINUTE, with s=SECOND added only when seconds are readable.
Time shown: h=3 m=38 s=48
